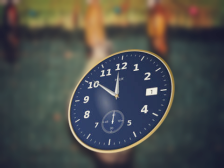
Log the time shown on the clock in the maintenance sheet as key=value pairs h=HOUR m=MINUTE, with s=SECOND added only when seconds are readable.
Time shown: h=11 m=51
